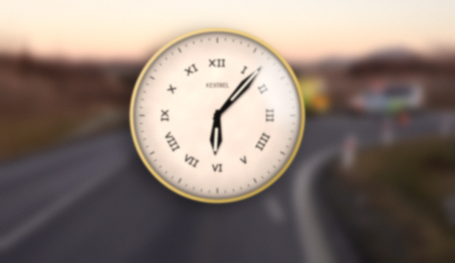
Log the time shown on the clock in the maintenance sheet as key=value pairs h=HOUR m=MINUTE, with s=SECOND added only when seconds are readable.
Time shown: h=6 m=7
